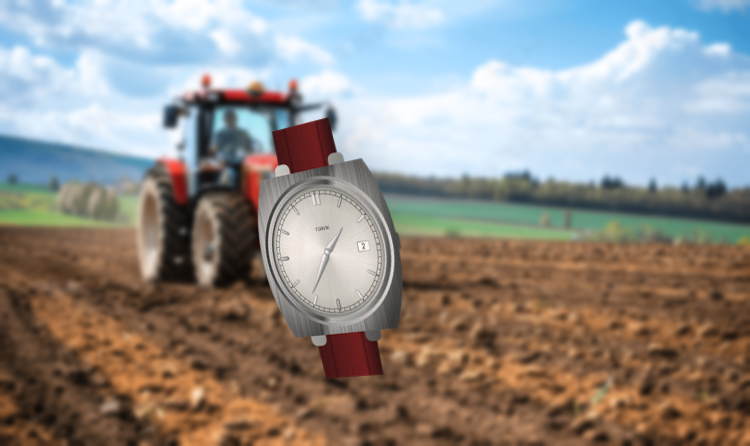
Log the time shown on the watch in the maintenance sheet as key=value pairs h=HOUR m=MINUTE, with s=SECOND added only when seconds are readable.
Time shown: h=1 m=36
